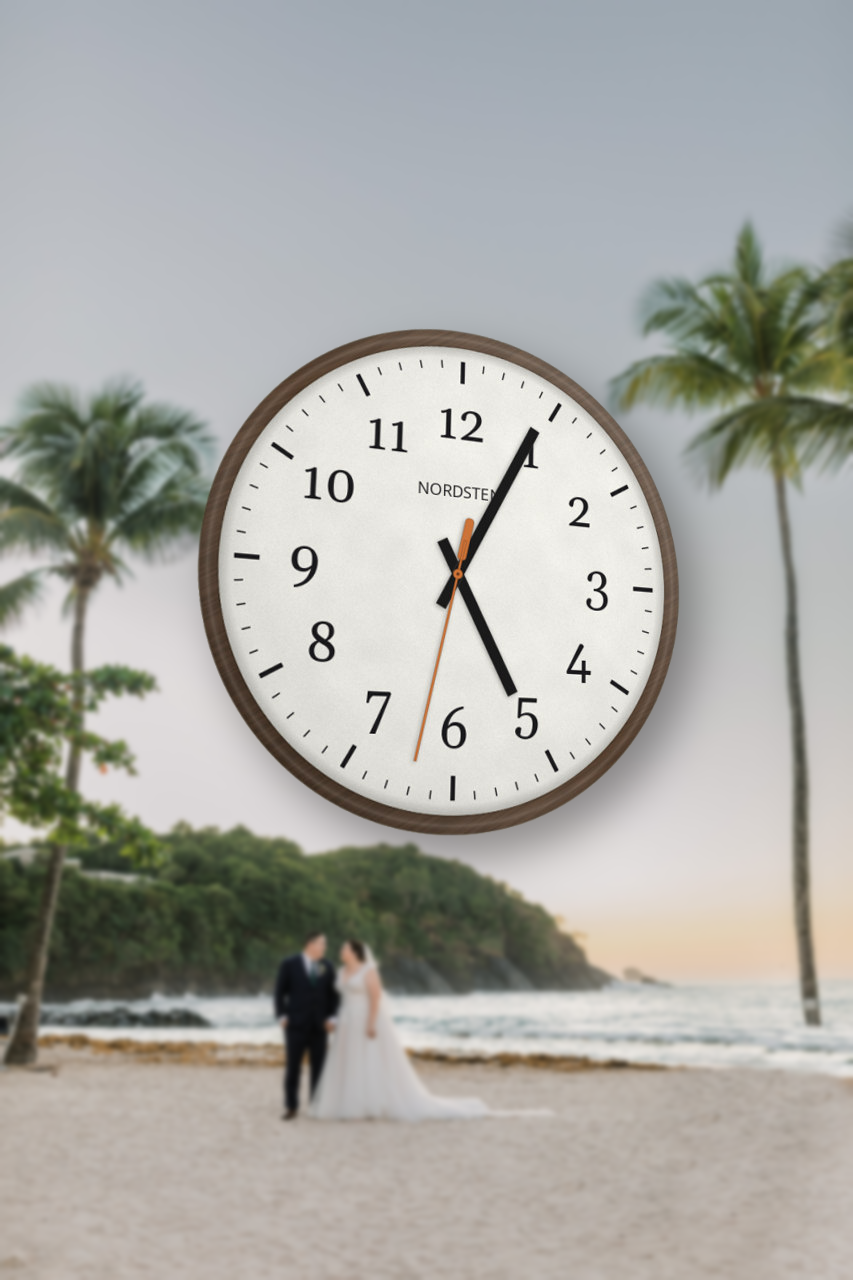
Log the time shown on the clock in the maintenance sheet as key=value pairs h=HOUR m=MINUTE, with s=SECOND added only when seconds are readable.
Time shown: h=5 m=4 s=32
